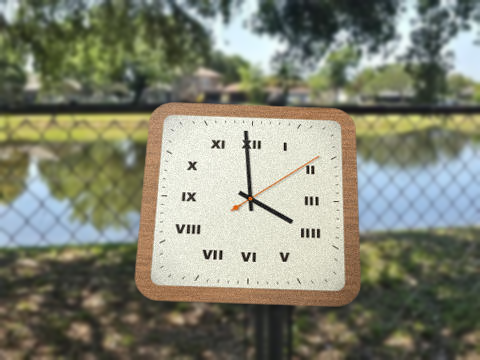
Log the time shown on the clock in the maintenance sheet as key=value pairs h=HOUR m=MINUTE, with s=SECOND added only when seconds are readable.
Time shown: h=3 m=59 s=9
